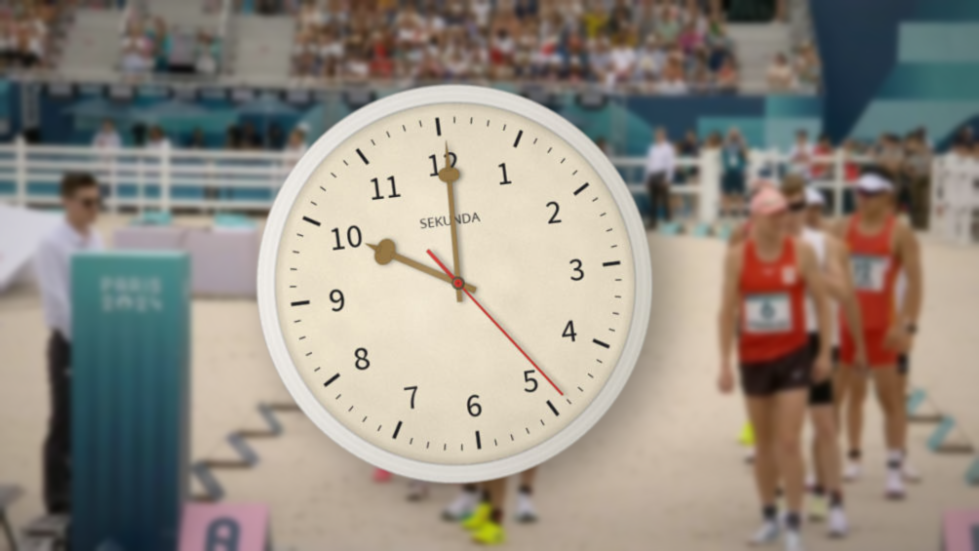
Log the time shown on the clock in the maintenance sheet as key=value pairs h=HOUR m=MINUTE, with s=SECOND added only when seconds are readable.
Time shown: h=10 m=0 s=24
